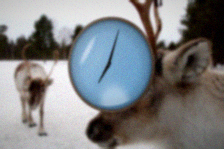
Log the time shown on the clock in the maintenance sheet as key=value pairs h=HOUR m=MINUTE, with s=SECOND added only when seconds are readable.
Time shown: h=7 m=3
